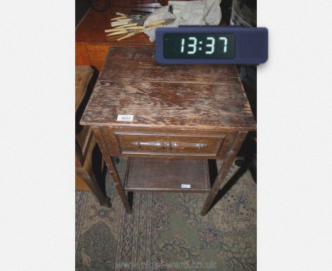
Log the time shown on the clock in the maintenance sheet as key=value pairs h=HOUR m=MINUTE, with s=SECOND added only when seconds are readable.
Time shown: h=13 m=37
